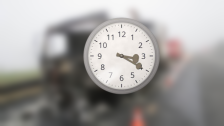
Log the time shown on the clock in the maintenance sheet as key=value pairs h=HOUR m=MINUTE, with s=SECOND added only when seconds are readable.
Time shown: h=3 m=20
